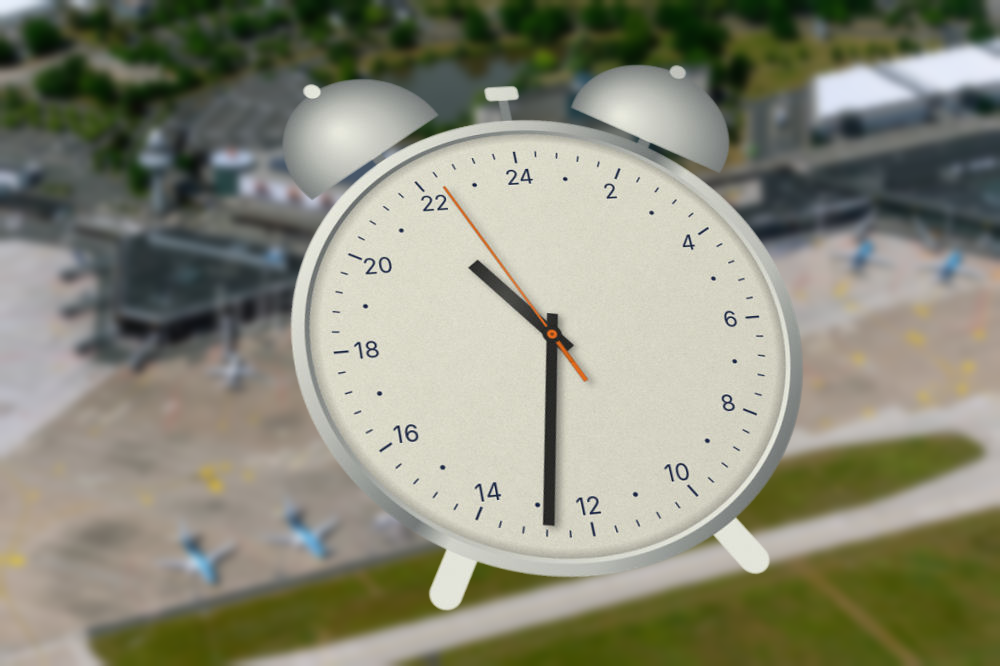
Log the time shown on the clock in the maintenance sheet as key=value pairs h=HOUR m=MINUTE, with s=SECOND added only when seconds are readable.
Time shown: h=21 m=31 s=56
